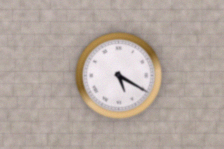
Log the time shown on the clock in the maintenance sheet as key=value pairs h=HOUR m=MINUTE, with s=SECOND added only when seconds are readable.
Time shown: h=5 m=20
